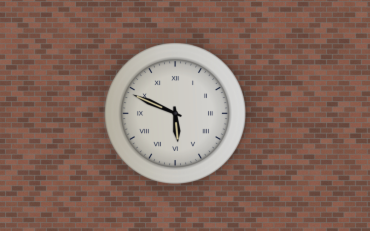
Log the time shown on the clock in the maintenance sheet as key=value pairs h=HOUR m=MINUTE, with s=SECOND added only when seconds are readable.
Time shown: h=5 m=49
